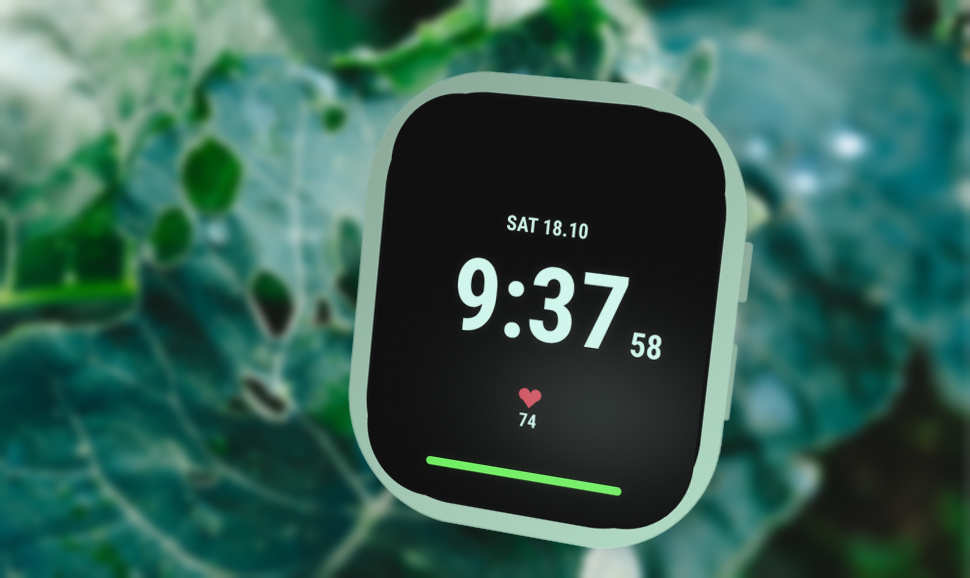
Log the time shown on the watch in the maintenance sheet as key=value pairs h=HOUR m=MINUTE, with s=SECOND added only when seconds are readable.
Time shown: h=9 m=37 s=58
